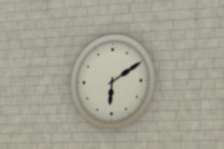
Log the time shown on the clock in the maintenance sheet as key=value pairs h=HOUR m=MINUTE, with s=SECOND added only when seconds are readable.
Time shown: h=6 m=10
